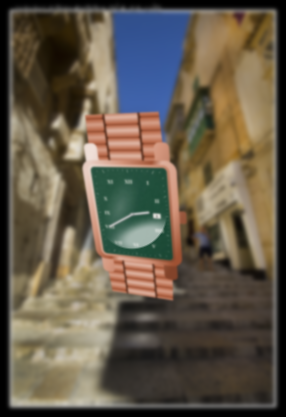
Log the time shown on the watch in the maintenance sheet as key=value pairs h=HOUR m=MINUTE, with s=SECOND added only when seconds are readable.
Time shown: h=2 m=40
